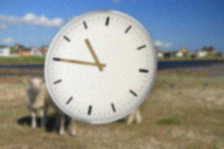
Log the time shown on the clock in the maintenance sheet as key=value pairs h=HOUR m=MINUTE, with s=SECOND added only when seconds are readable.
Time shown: h=10 m=45
